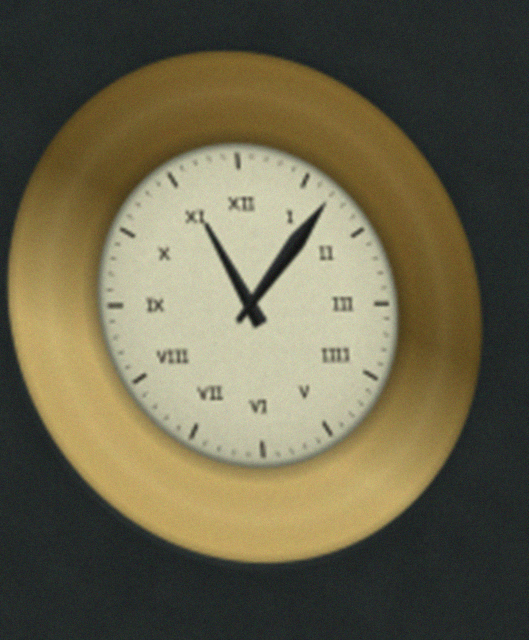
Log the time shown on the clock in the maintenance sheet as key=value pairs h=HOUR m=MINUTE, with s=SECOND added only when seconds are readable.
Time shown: h=11 m=7
